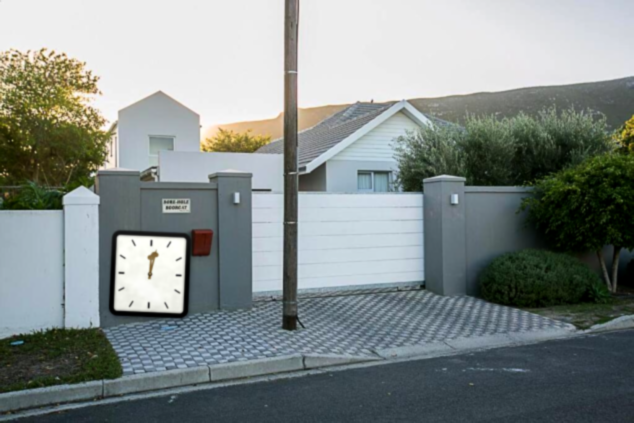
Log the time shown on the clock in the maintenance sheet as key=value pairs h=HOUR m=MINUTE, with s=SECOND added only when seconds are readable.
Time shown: h=12 m=2
